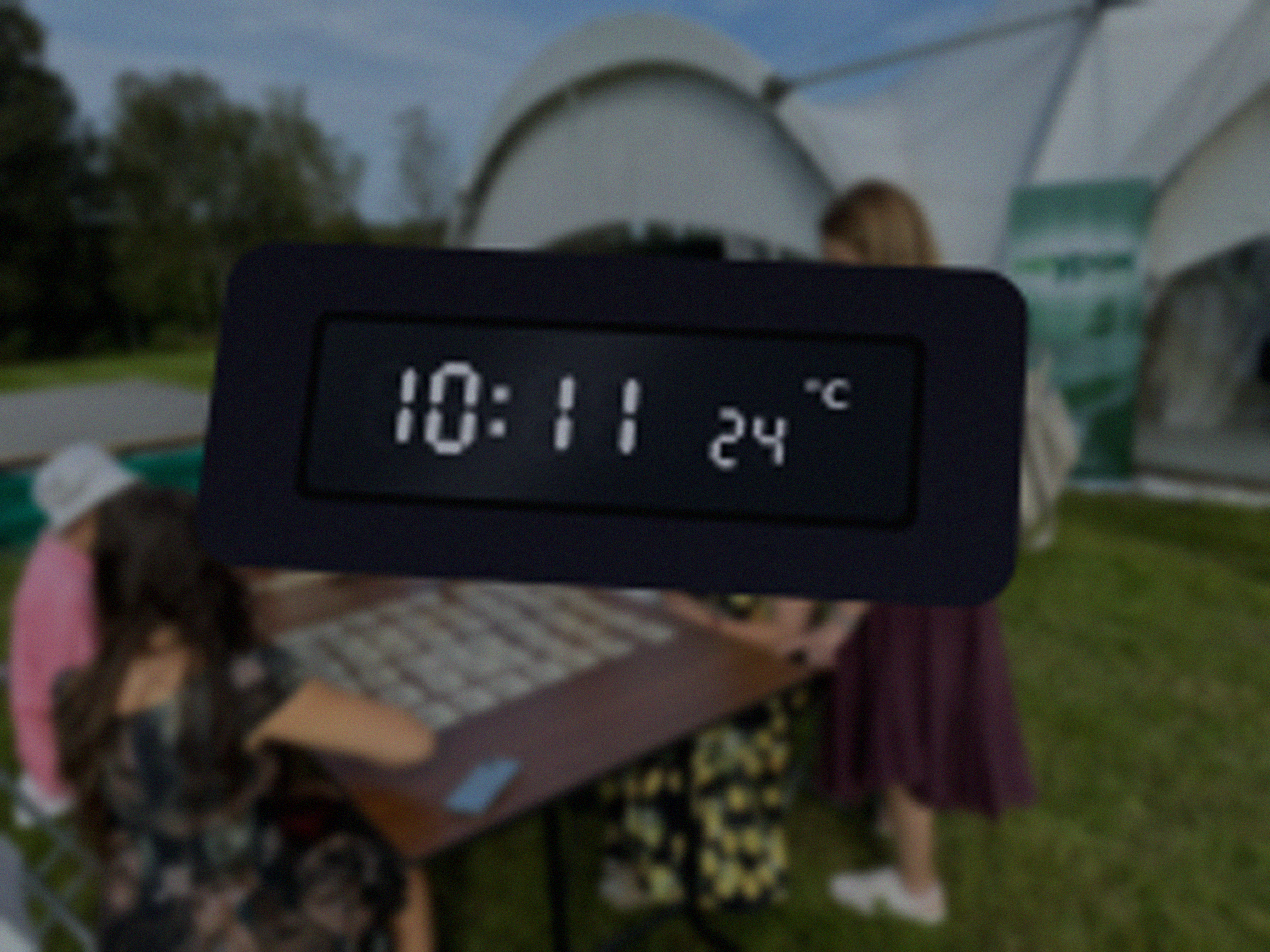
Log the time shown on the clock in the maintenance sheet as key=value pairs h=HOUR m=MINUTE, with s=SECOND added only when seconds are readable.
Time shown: h=10 m=11
